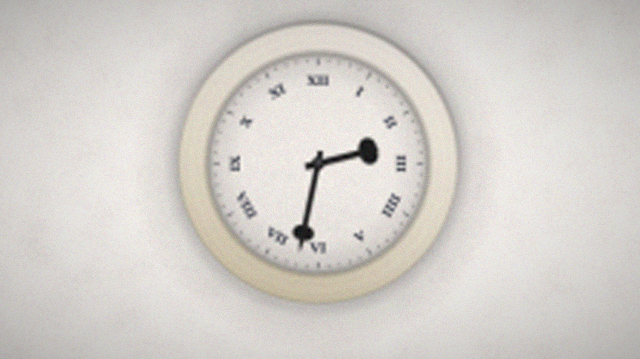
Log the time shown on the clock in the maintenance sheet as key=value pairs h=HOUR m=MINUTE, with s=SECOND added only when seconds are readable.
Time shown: h=2 m=32
